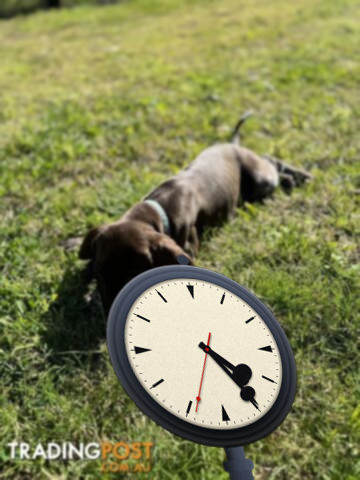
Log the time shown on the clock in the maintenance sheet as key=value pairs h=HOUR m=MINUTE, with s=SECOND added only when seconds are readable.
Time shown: h=4 m=24 s=34
